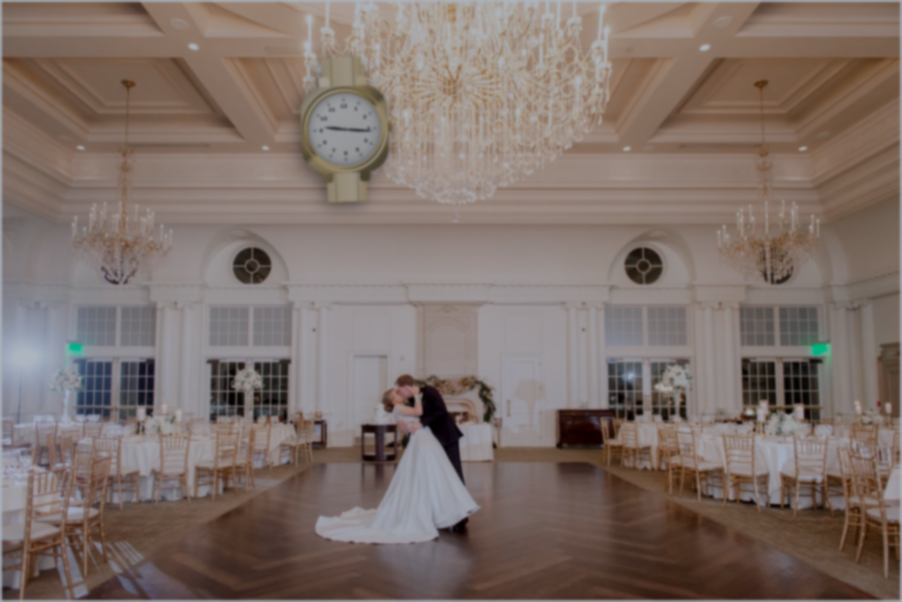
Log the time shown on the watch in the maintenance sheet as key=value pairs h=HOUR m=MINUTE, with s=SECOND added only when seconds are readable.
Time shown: h=9 m=16
